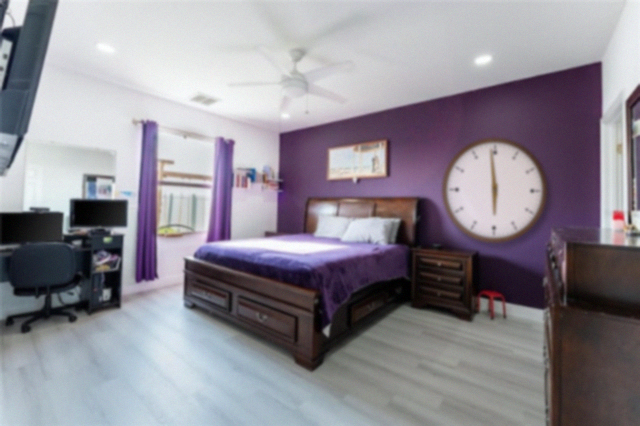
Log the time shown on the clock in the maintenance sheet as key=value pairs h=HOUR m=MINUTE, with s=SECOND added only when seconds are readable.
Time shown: h=5 m=59
